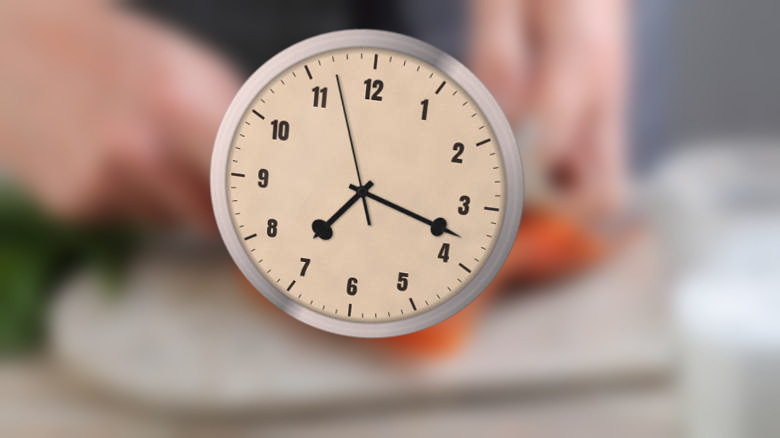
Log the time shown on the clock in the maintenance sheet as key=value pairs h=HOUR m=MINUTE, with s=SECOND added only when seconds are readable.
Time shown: h=7 m=17 s=57
